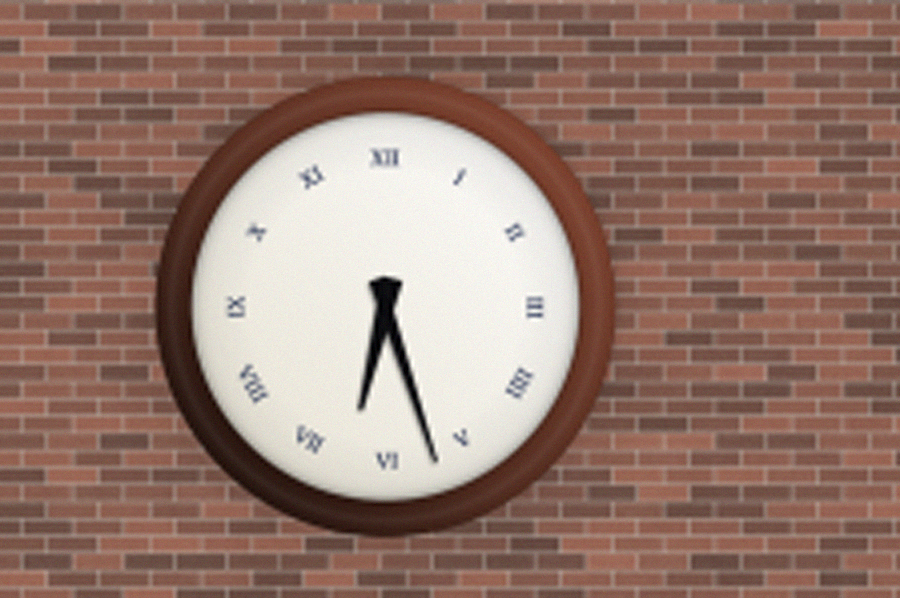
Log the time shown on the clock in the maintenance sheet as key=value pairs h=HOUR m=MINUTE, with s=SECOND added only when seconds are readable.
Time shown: h=6 m=27
